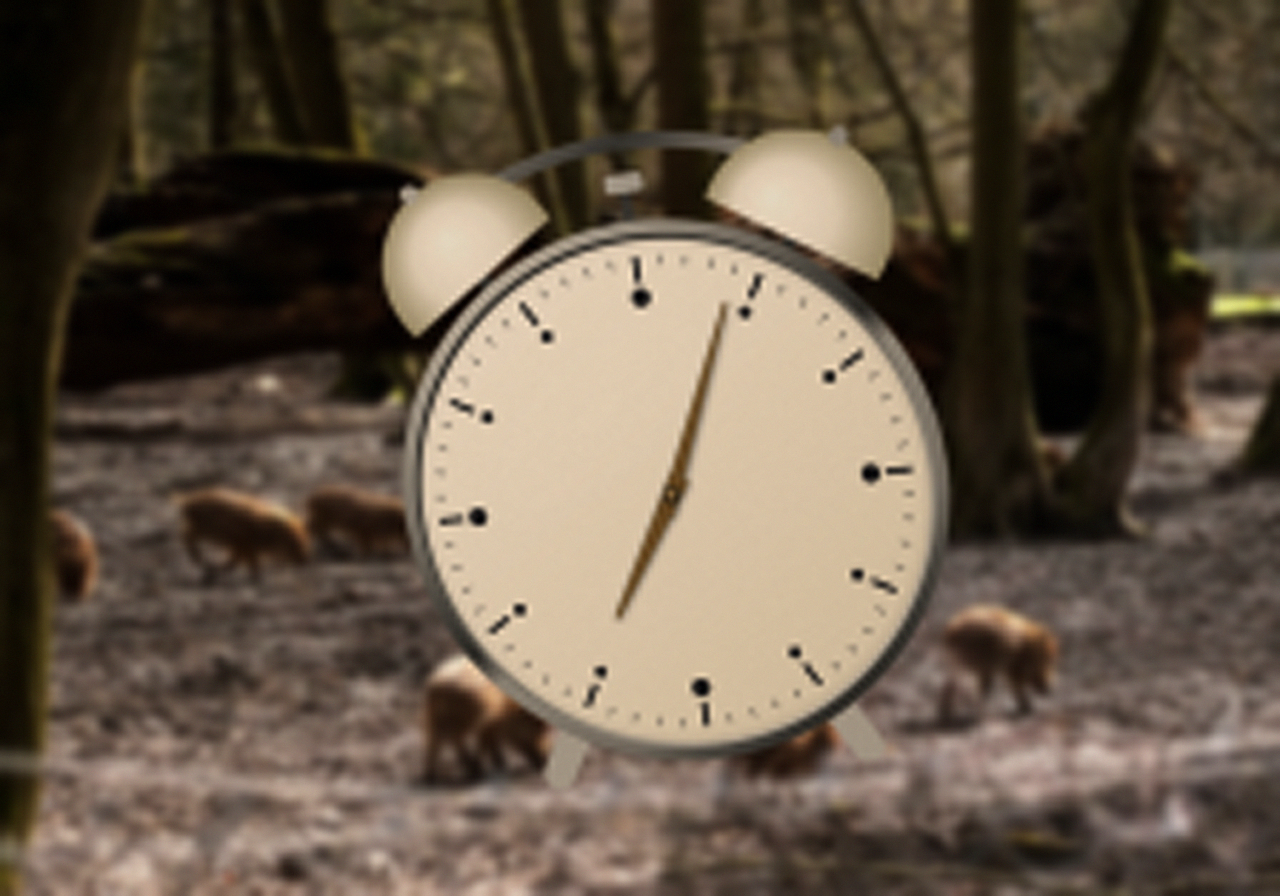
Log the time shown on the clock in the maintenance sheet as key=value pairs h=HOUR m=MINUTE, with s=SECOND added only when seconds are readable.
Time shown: h=7 m=4
